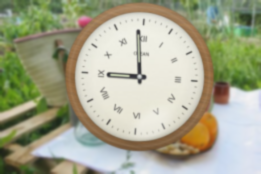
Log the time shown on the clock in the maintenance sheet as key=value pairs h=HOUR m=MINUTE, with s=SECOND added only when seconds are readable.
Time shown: h=8 m=59
